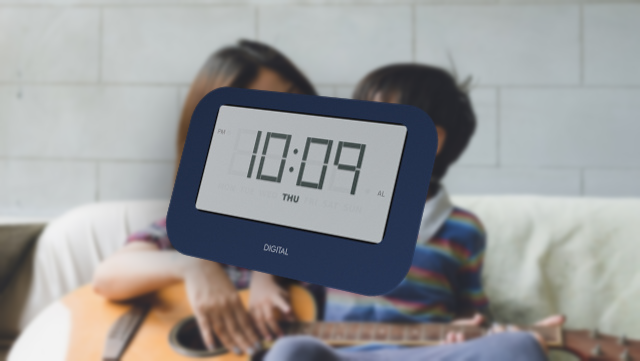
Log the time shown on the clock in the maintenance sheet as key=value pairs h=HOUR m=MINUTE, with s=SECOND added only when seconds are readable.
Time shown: h=10 m=9
